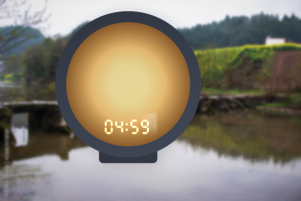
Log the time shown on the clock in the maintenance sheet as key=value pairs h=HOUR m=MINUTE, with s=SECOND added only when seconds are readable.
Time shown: h=4 m=59
